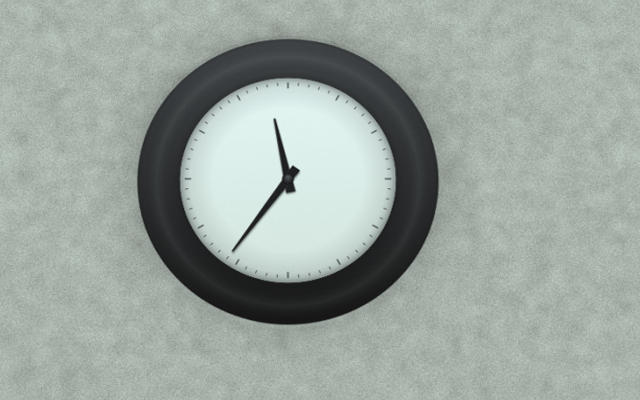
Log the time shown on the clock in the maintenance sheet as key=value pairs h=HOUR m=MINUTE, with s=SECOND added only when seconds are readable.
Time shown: h=11 m=36
